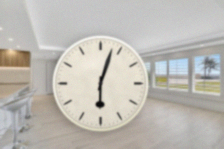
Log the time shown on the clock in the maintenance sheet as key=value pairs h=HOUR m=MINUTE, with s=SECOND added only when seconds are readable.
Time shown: h=6 m=3
